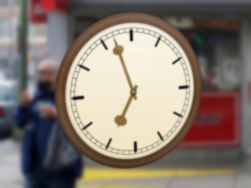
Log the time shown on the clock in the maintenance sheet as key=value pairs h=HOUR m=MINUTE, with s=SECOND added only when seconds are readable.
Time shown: h=6 m=57
